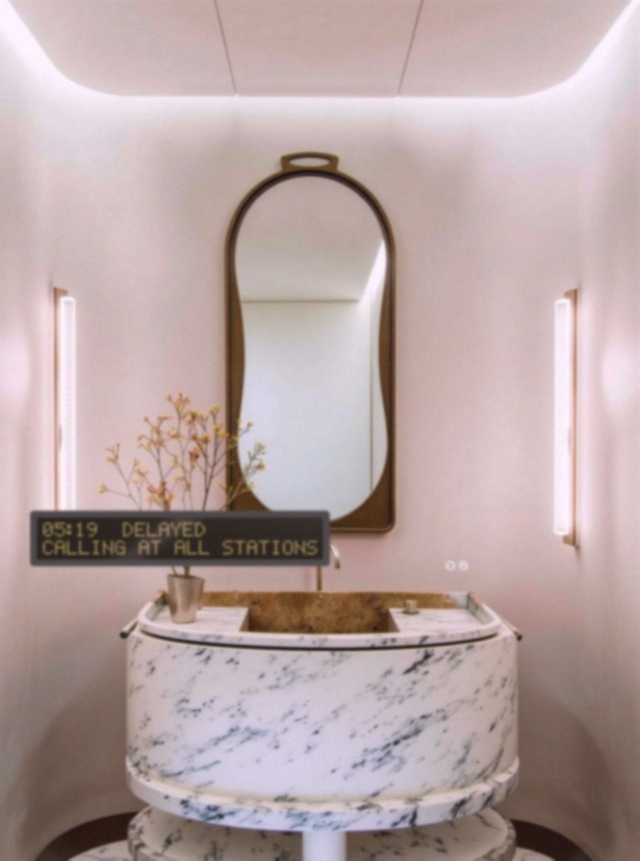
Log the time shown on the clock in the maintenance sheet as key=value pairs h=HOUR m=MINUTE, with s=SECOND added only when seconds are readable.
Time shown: h=5 m=19
